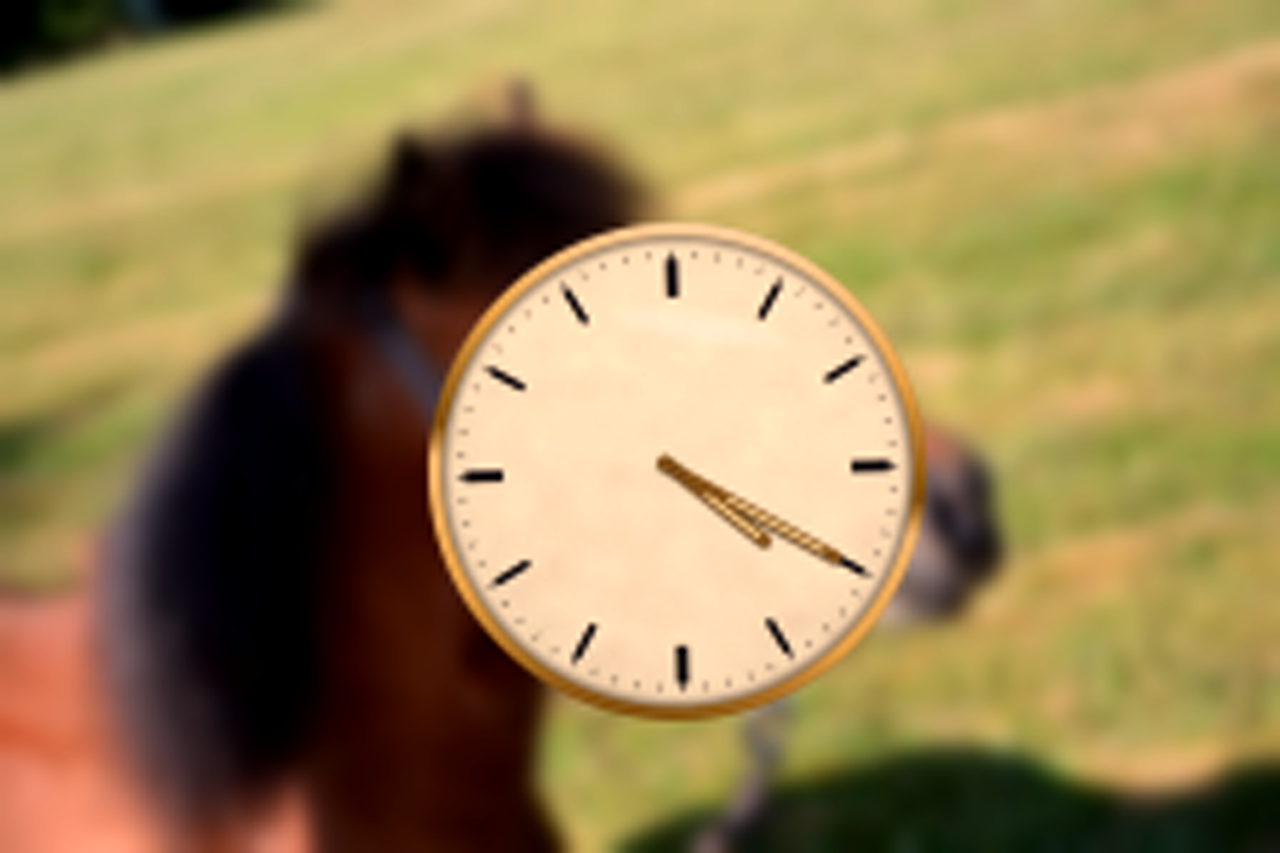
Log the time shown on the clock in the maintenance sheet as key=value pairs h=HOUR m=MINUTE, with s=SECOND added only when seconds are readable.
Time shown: h=4 m=20
